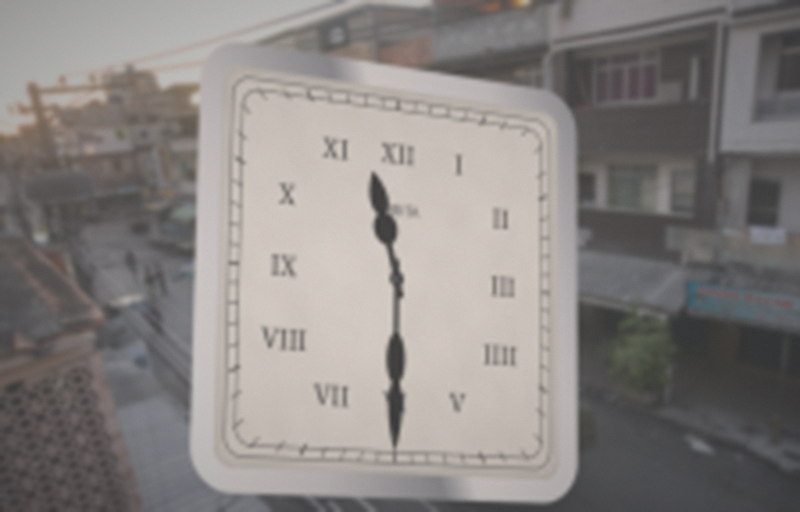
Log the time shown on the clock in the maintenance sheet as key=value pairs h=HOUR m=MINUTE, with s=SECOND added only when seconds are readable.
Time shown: h=11 m=30
